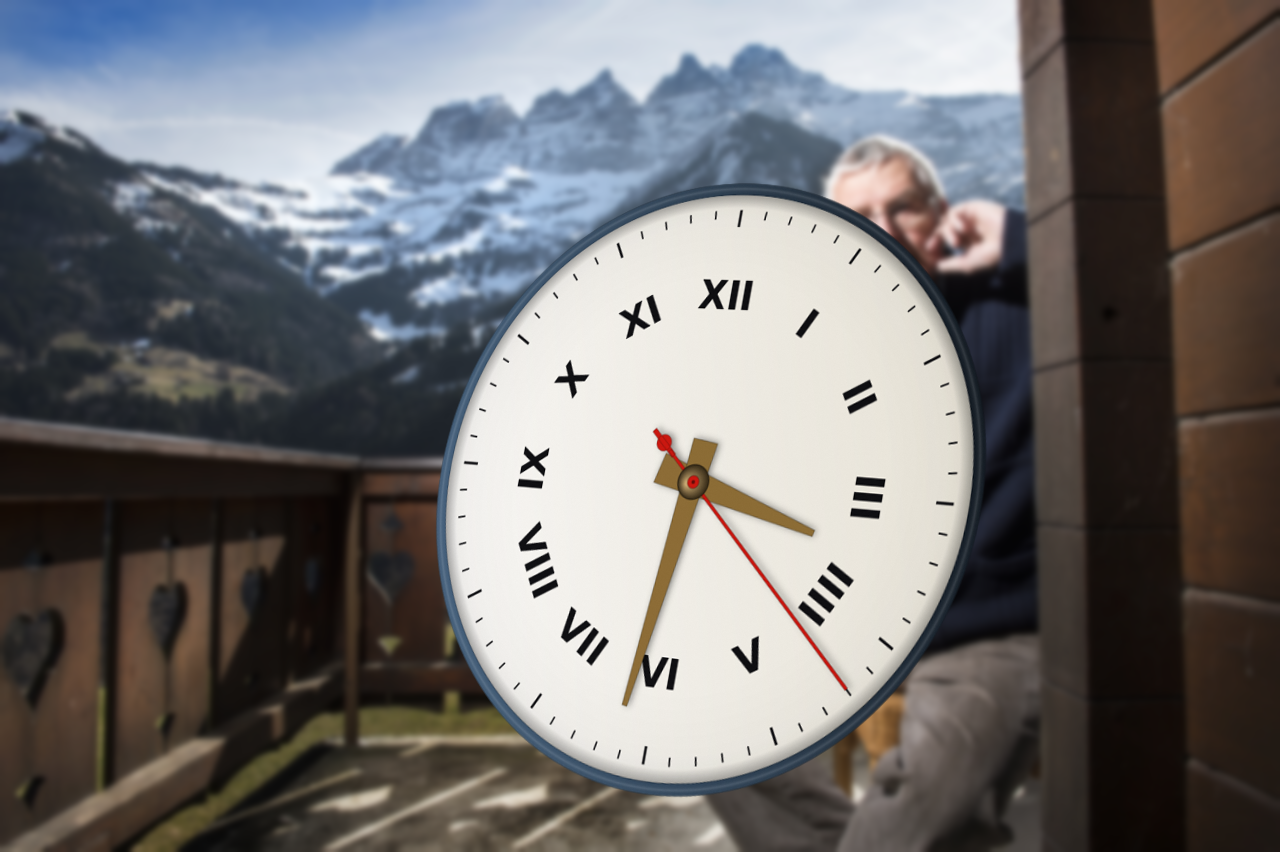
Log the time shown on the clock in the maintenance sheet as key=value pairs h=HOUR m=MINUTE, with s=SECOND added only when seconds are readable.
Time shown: h=3 m=31 s=22
